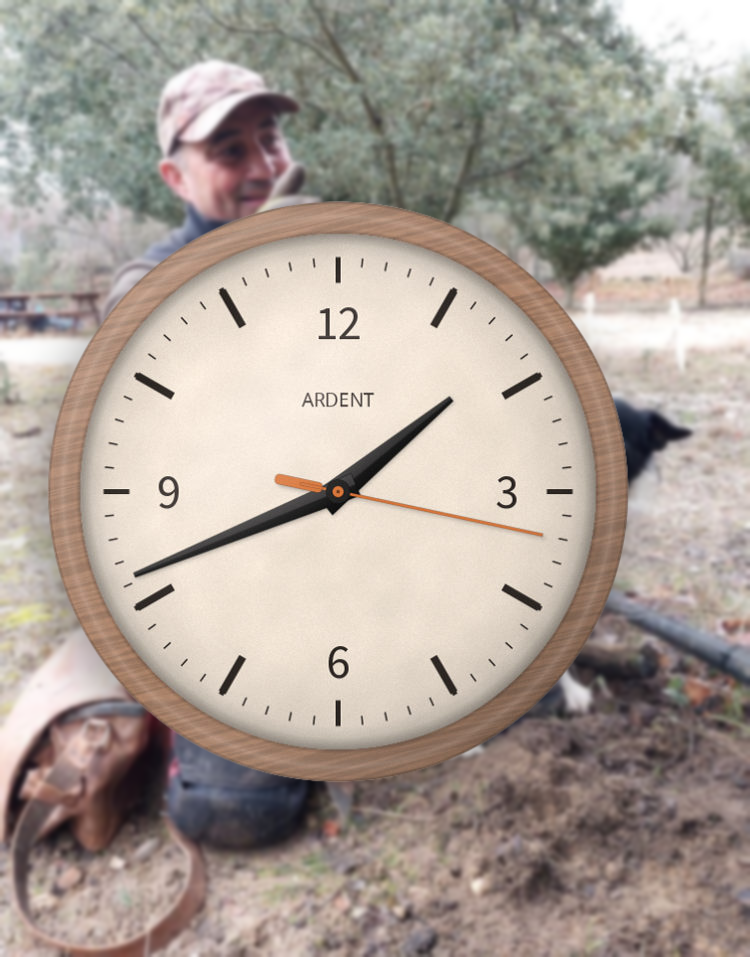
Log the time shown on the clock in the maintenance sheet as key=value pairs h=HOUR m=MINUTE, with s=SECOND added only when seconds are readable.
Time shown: h=1 m=41 s=17
